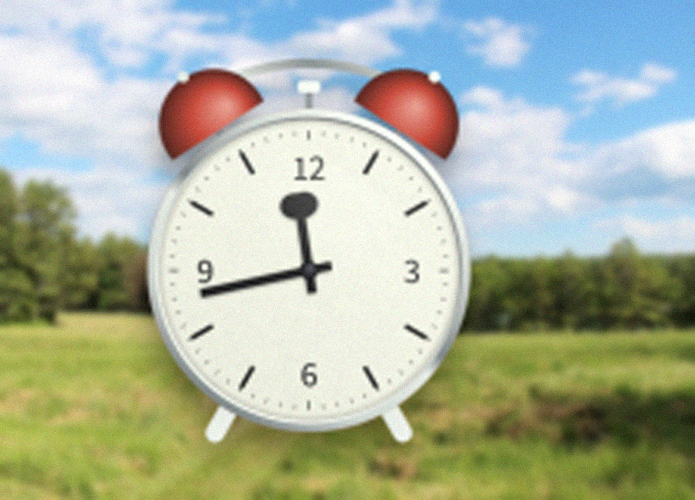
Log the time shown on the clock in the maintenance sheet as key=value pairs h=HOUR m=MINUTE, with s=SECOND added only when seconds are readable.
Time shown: h=11 m=43
